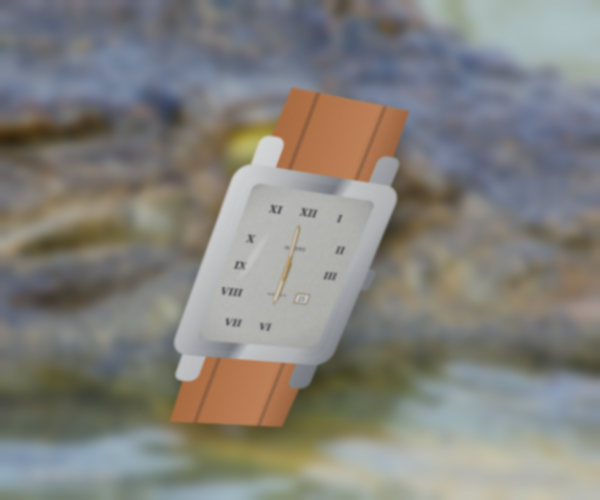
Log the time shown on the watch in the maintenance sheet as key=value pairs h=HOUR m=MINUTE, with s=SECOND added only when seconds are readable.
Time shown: h=5 m=59
